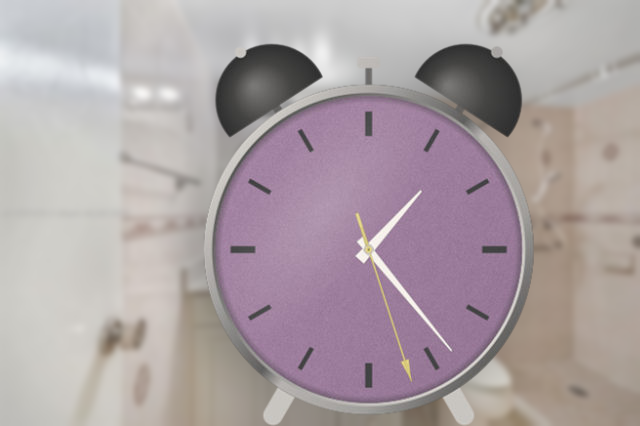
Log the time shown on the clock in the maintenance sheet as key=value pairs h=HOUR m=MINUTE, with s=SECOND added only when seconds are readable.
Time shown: h=1 m=23 s=27
